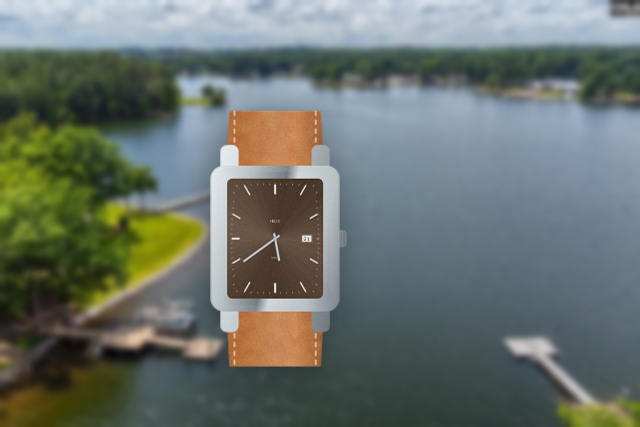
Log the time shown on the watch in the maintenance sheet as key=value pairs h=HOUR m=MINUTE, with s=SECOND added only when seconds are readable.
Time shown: h=5 m=39
